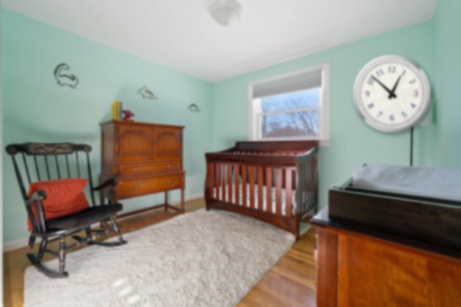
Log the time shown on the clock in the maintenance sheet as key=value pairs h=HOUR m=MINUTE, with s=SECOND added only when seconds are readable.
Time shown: h=12 m=52
